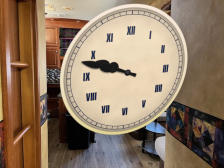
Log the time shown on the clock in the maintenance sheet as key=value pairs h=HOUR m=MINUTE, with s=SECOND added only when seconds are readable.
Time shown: h=9 m=48
